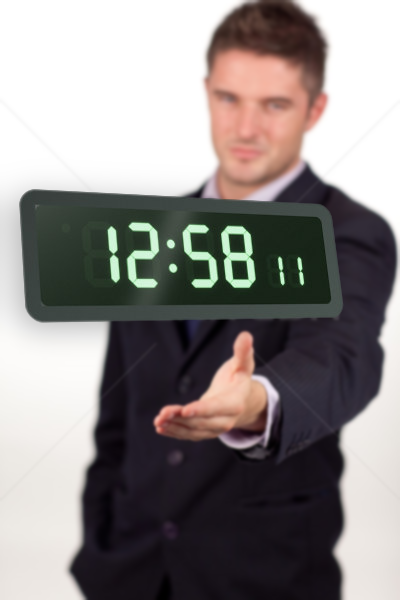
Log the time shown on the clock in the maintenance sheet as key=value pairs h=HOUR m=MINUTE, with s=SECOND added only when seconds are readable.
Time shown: h=12 m=58 s=11
